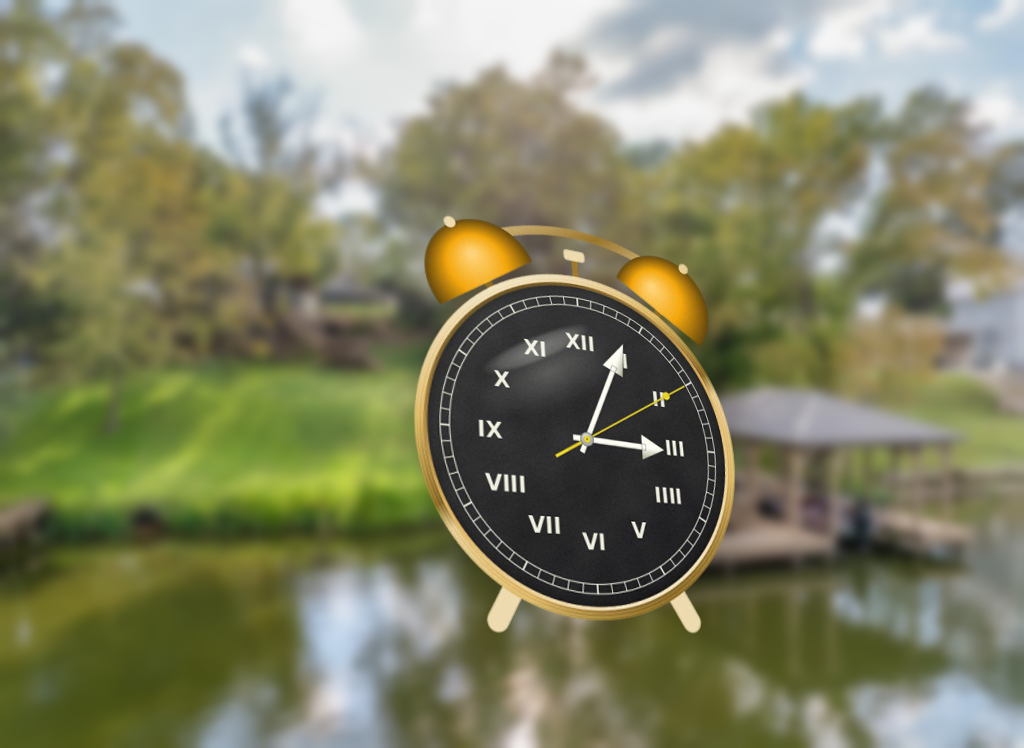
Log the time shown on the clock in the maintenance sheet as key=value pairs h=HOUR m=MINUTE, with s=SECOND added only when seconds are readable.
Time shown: h=3 m=4 s=10
